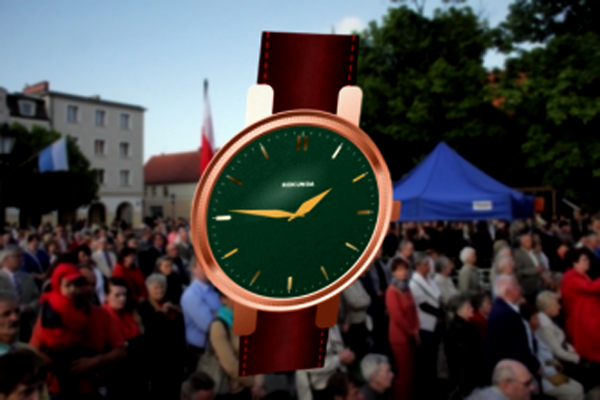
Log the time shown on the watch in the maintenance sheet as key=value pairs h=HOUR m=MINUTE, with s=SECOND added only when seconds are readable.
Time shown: h=1 m=46
